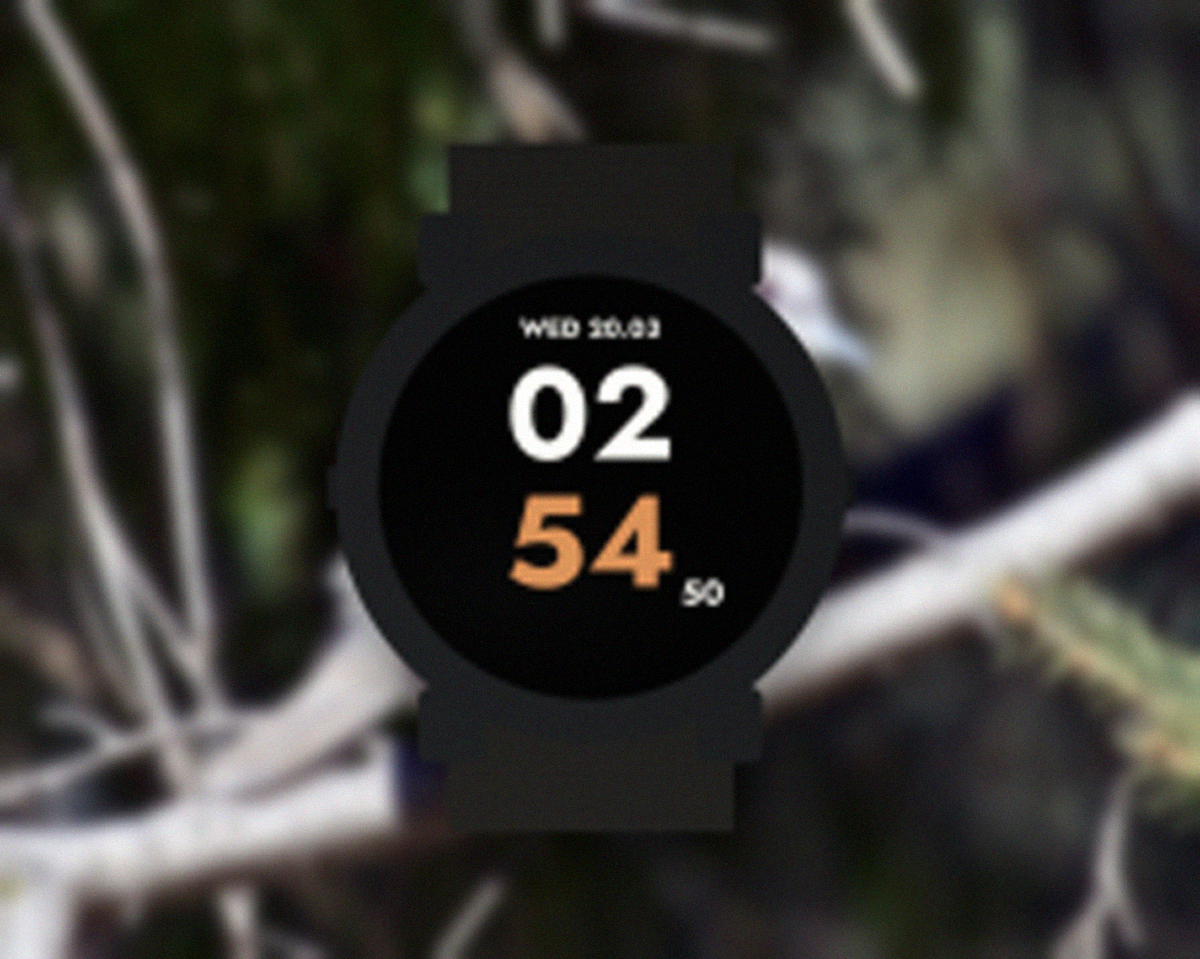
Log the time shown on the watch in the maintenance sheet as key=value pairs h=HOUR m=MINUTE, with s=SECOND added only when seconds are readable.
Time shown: h=2 m=54
